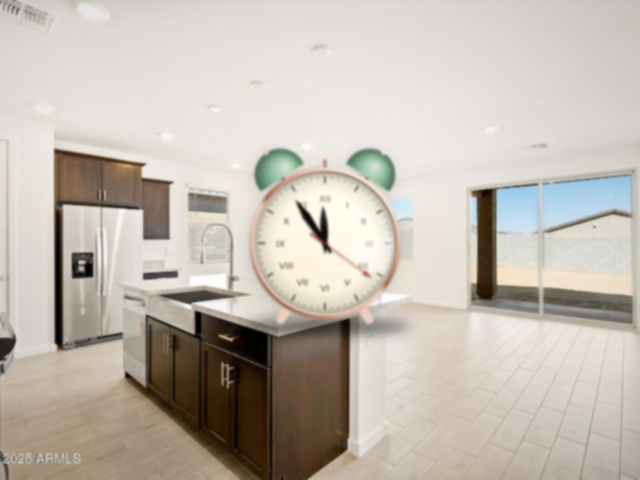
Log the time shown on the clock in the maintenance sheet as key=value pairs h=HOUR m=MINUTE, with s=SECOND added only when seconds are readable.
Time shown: h=11 m=54 s=21
